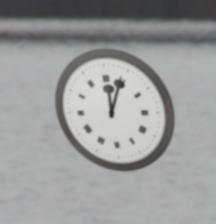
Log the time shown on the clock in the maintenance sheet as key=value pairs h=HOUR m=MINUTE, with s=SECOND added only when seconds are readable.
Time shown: h=12 m=4
